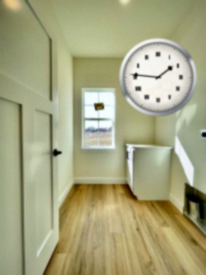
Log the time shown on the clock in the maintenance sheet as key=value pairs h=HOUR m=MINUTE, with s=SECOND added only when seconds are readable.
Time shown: h=1 m=46
